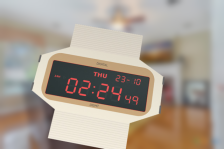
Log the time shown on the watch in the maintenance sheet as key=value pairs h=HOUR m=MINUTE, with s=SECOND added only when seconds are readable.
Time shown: h=2 m=24 s=49
